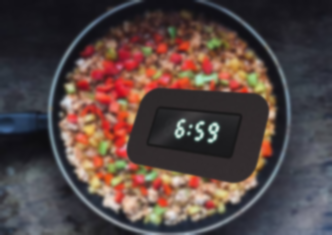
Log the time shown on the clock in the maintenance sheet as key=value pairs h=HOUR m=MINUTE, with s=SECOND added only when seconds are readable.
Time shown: h=6 m=59
